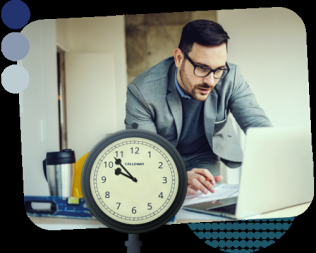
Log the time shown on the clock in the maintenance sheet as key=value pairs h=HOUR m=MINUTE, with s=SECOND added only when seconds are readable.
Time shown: h=9 m=53
